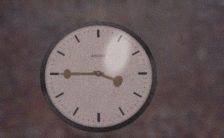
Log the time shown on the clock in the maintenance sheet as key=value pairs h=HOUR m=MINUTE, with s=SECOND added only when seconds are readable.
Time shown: h=3 m=45
